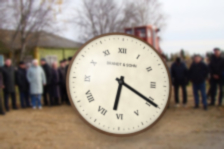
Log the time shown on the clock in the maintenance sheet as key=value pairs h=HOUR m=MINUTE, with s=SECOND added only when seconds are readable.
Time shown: h=6 m=20
